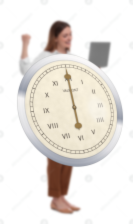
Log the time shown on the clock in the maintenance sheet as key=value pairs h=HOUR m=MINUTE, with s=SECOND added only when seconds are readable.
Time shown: h=6 m=0
